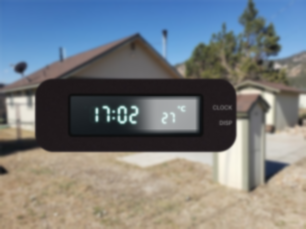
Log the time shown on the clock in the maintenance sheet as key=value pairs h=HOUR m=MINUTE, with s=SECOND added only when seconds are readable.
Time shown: h=17 m=2
